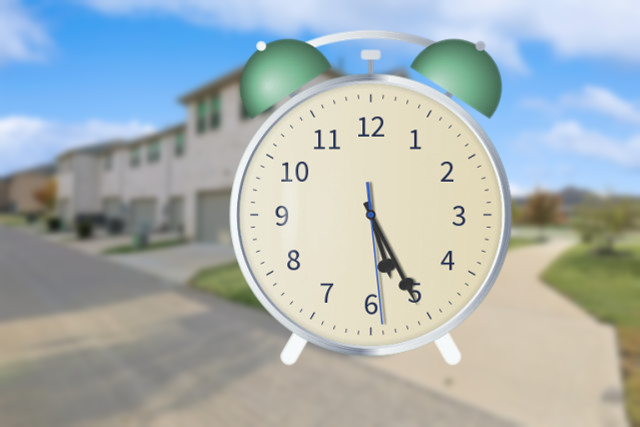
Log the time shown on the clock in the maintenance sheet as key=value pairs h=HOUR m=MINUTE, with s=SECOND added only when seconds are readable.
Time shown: h=5 m=25 s=29
